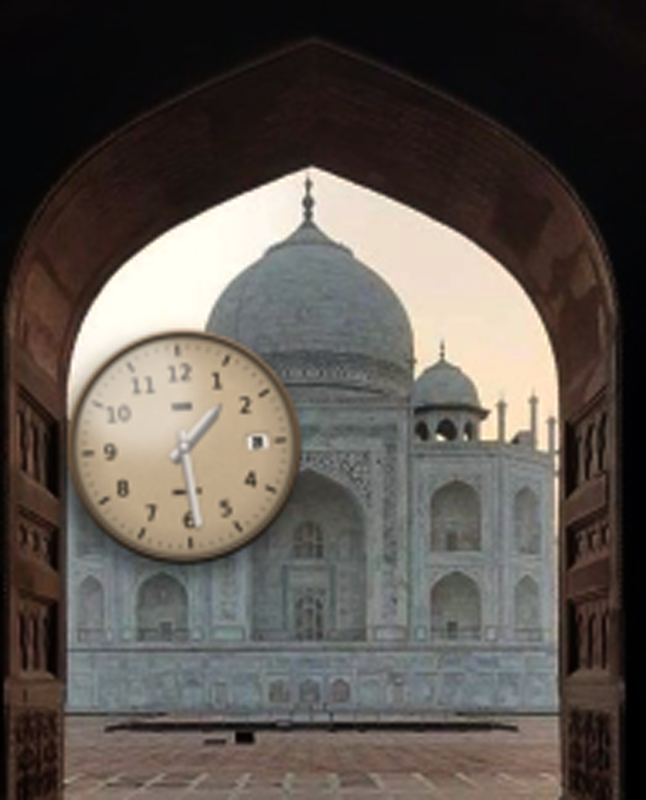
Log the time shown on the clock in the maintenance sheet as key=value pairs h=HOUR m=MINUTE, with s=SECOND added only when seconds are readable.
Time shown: h=1 m=29
